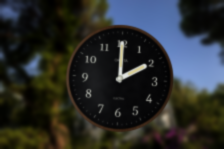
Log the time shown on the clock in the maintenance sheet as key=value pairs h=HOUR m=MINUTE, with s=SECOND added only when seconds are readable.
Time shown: h=2 m=0
